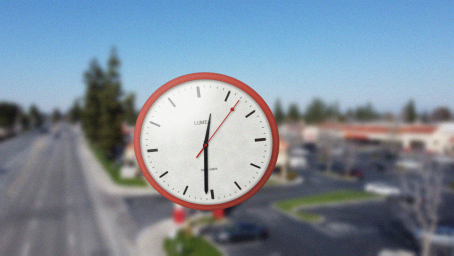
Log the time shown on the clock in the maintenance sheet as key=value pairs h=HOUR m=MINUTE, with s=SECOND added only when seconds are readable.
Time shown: h=12 m=31 s=7
